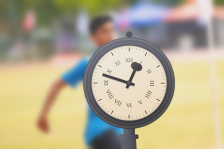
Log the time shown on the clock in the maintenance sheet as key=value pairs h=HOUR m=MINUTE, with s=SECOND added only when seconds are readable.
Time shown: h=12 m=48
